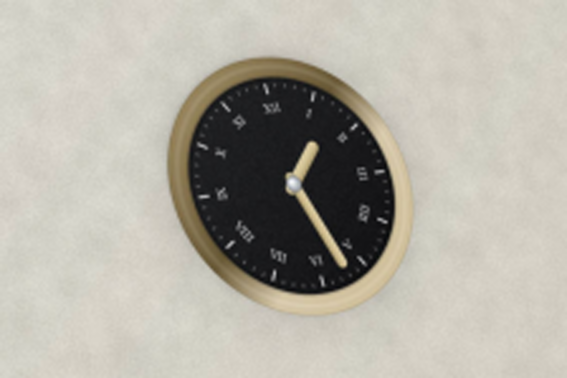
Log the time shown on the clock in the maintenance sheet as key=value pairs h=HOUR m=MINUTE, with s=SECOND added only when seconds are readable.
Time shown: h=1 m=27
